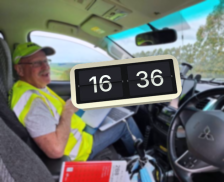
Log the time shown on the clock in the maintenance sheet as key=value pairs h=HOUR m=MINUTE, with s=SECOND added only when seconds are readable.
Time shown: h=16 m=36
